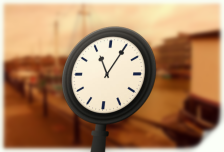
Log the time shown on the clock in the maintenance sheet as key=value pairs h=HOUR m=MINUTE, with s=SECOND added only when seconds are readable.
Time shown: h=11 m=5
